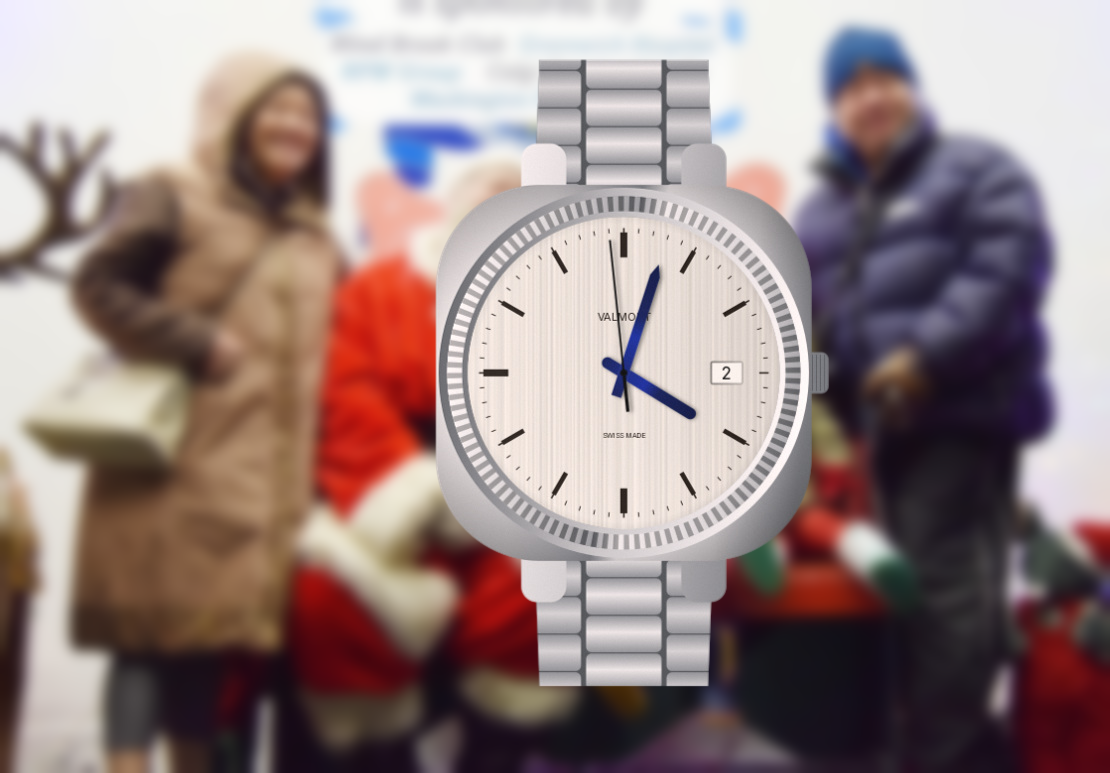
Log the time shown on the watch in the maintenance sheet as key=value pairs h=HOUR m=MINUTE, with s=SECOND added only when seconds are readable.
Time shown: h=4 m=2 s=59
